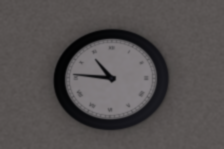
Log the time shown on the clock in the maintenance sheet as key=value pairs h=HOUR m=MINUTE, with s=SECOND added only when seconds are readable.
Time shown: h=10 m=46
